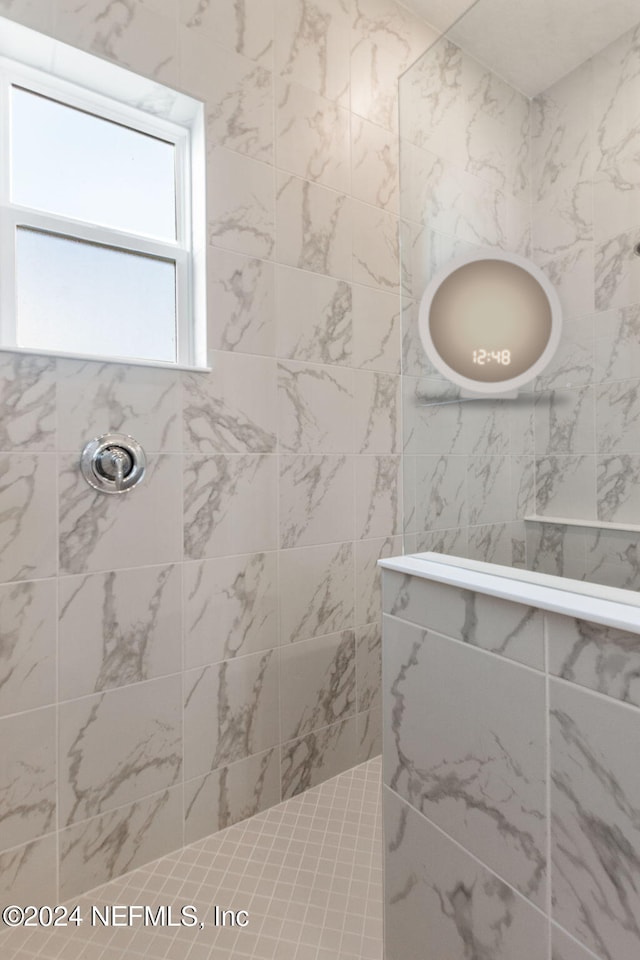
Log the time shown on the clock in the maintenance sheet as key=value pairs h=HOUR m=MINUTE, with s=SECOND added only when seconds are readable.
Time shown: h=12 m=48
